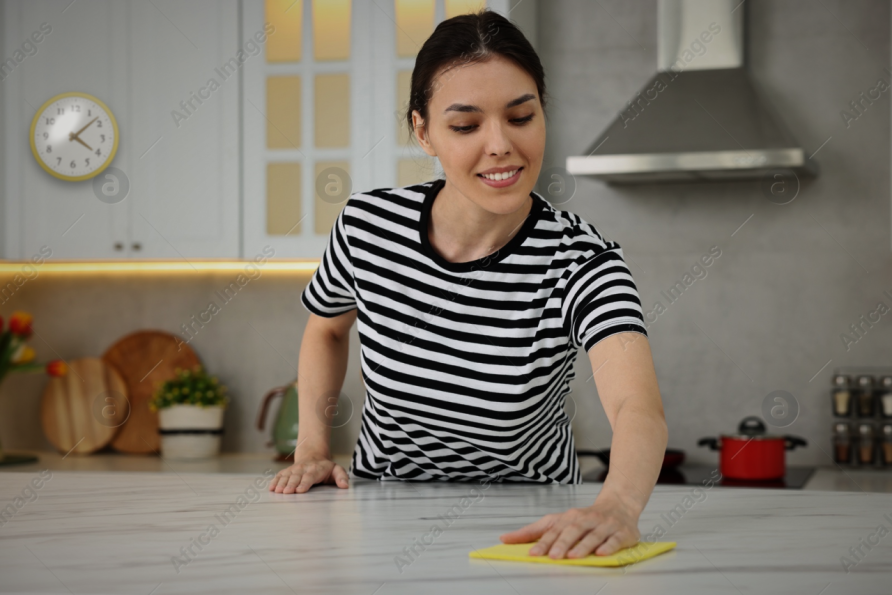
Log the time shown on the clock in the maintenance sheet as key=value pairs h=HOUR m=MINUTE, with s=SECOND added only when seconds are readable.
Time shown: h=4 m=8
